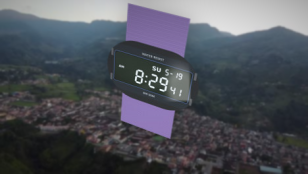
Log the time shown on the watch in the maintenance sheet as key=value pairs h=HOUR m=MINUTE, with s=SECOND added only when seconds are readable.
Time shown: h=8 m=29 s=41
